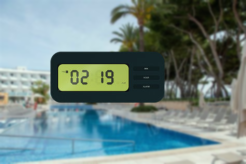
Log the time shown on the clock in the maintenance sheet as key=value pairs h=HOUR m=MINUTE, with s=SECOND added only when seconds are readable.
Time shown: h=2 m=19
